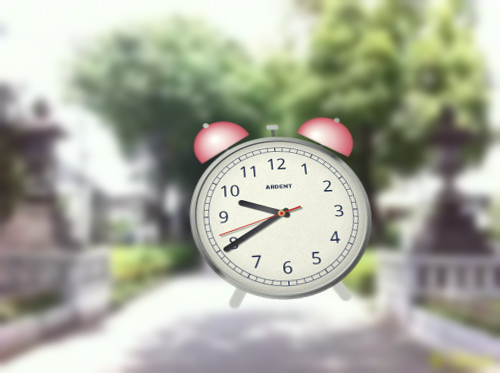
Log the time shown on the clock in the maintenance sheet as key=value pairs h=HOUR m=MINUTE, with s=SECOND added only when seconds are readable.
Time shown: h=9 m=39 s=42
